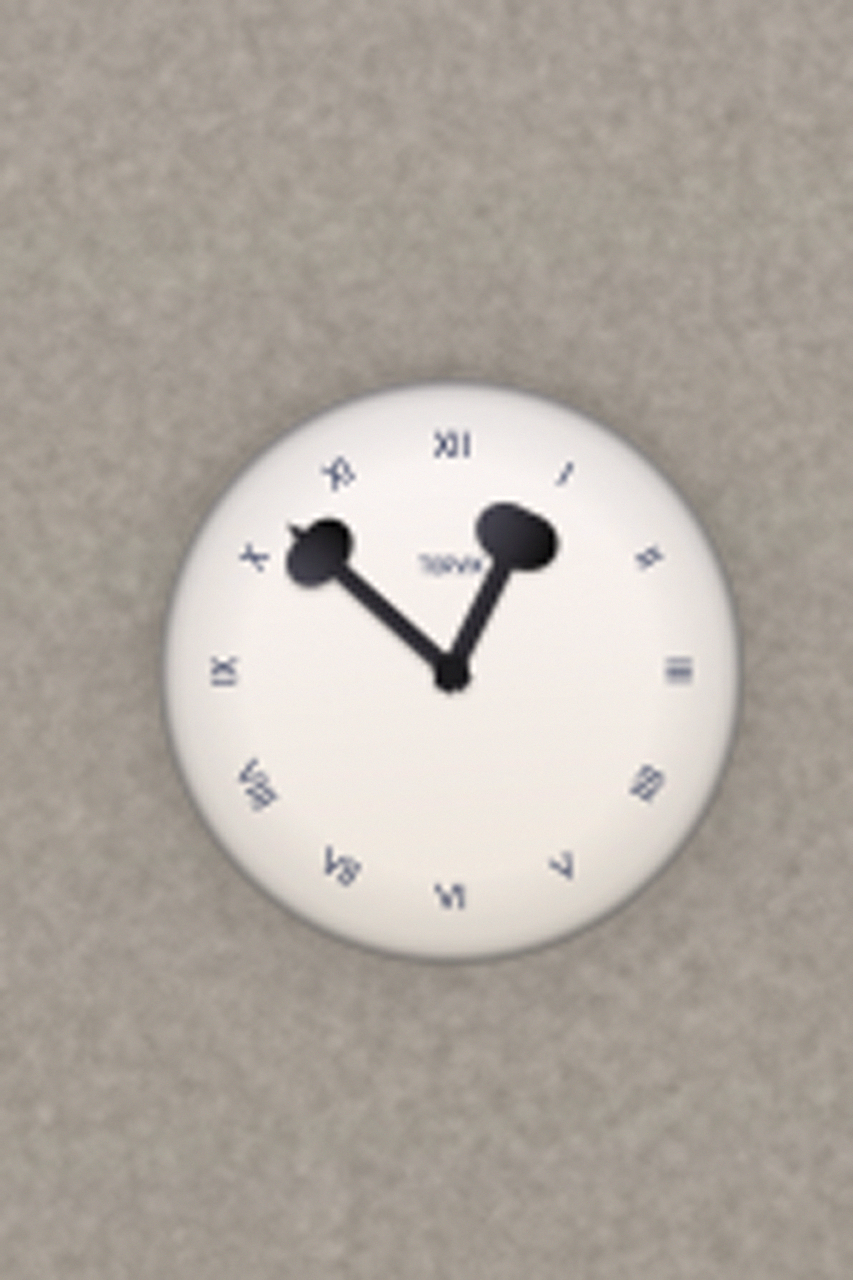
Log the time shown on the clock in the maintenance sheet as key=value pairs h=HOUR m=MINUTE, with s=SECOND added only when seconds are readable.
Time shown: h=12 m=52
